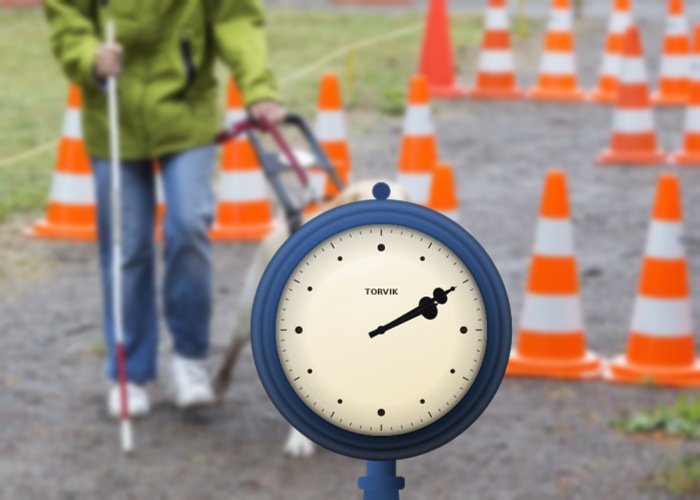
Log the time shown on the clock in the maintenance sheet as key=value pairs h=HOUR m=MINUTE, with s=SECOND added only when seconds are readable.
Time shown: h=2 m=10
